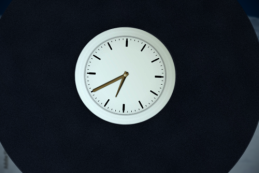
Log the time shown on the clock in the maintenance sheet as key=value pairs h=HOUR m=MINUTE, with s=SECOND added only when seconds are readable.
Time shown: h=6 m=40
